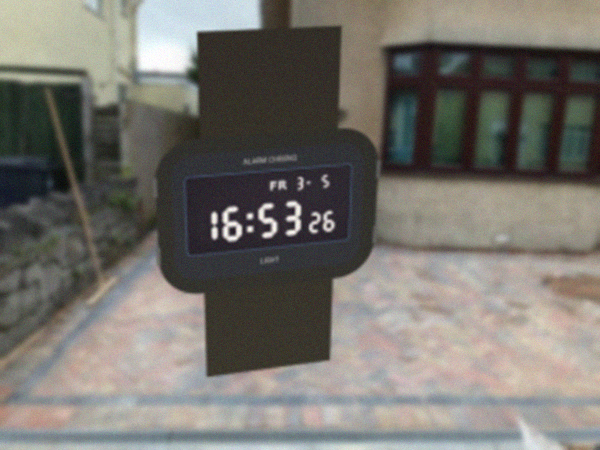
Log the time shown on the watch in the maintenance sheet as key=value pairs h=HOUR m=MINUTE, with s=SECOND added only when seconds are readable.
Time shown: h=16 m=53 s=26
